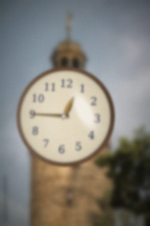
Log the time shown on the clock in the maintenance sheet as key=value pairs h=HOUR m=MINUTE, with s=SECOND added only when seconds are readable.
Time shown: h=12 m=45
